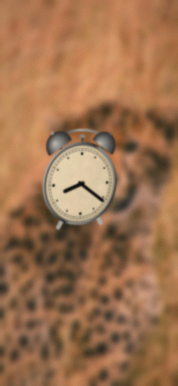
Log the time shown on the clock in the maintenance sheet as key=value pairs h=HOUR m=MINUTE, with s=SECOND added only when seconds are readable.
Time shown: h=8 m=21
